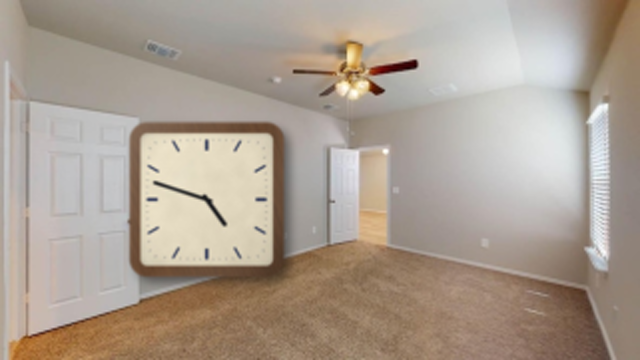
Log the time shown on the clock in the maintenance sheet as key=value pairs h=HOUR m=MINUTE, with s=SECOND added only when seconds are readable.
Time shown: h=4 m=48
